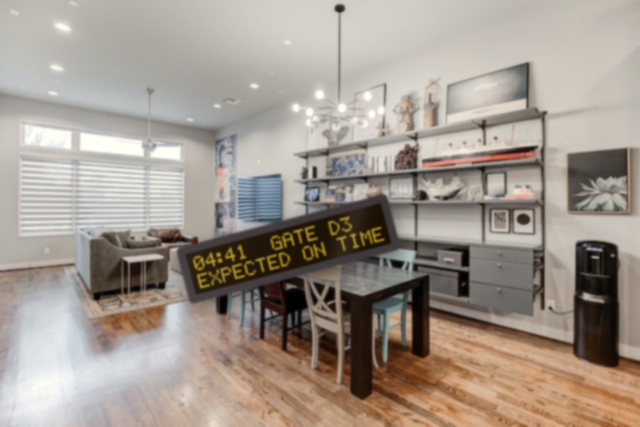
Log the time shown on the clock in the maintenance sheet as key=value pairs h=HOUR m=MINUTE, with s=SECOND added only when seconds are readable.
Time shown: h=4 m=41
